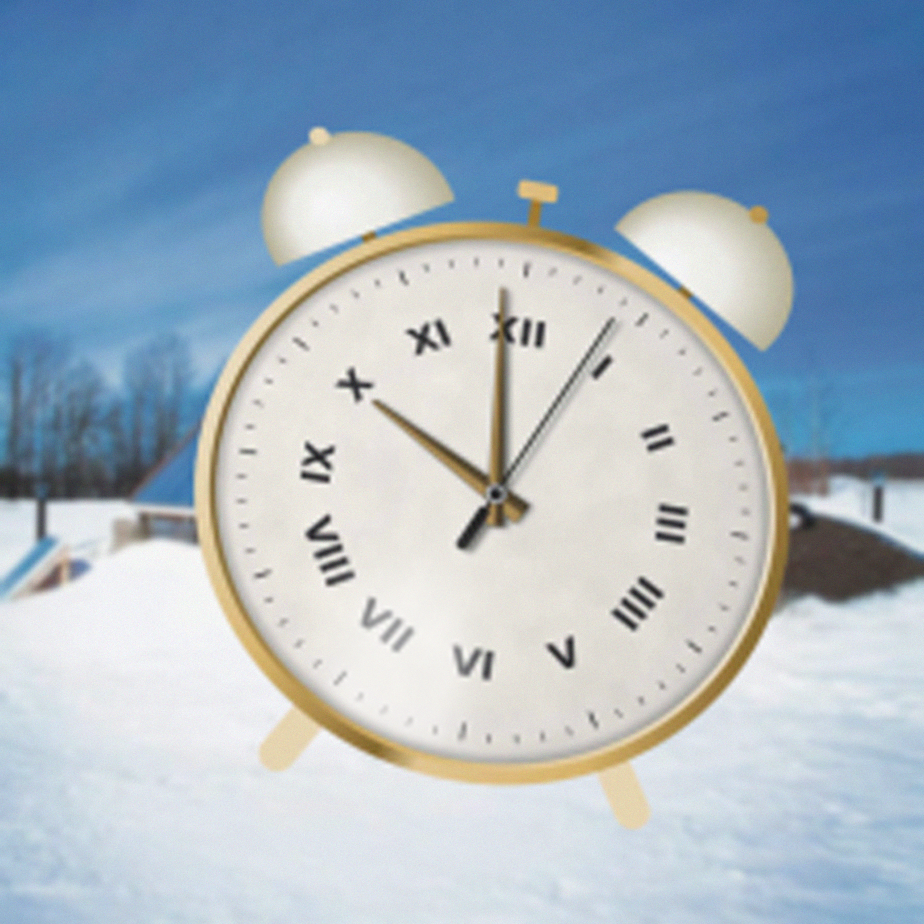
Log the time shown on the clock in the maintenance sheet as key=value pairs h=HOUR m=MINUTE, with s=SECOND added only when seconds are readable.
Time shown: h=9 m=59 s=4
